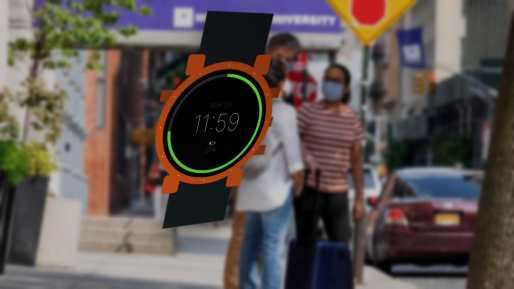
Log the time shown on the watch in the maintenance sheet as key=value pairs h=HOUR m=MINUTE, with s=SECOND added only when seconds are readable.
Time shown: h=11 m=59
